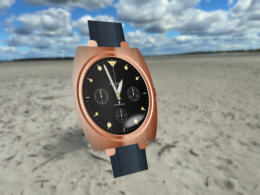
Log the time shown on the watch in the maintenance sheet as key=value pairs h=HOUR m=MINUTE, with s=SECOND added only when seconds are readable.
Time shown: h=12 m=57
